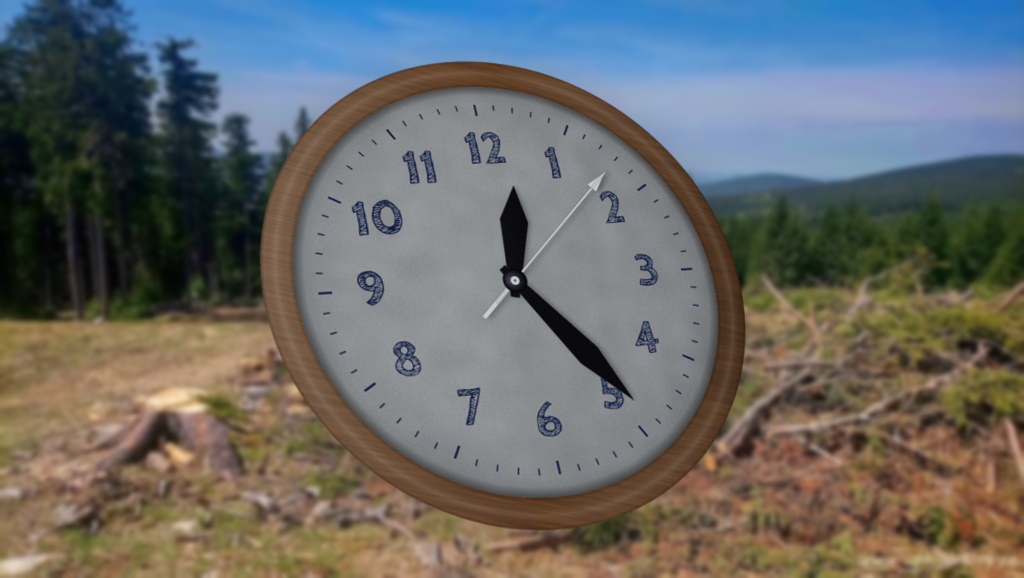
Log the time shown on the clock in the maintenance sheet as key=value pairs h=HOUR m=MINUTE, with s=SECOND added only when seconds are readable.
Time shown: h=12 m=24 s=8
